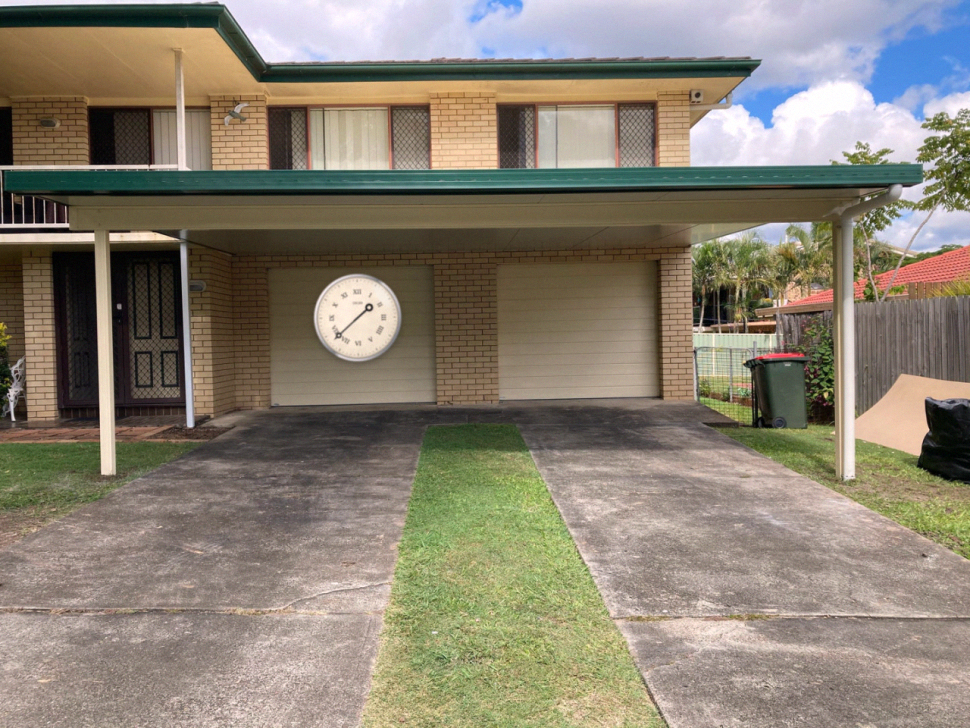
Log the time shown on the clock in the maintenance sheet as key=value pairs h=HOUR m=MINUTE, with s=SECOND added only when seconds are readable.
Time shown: h=1 m=38
